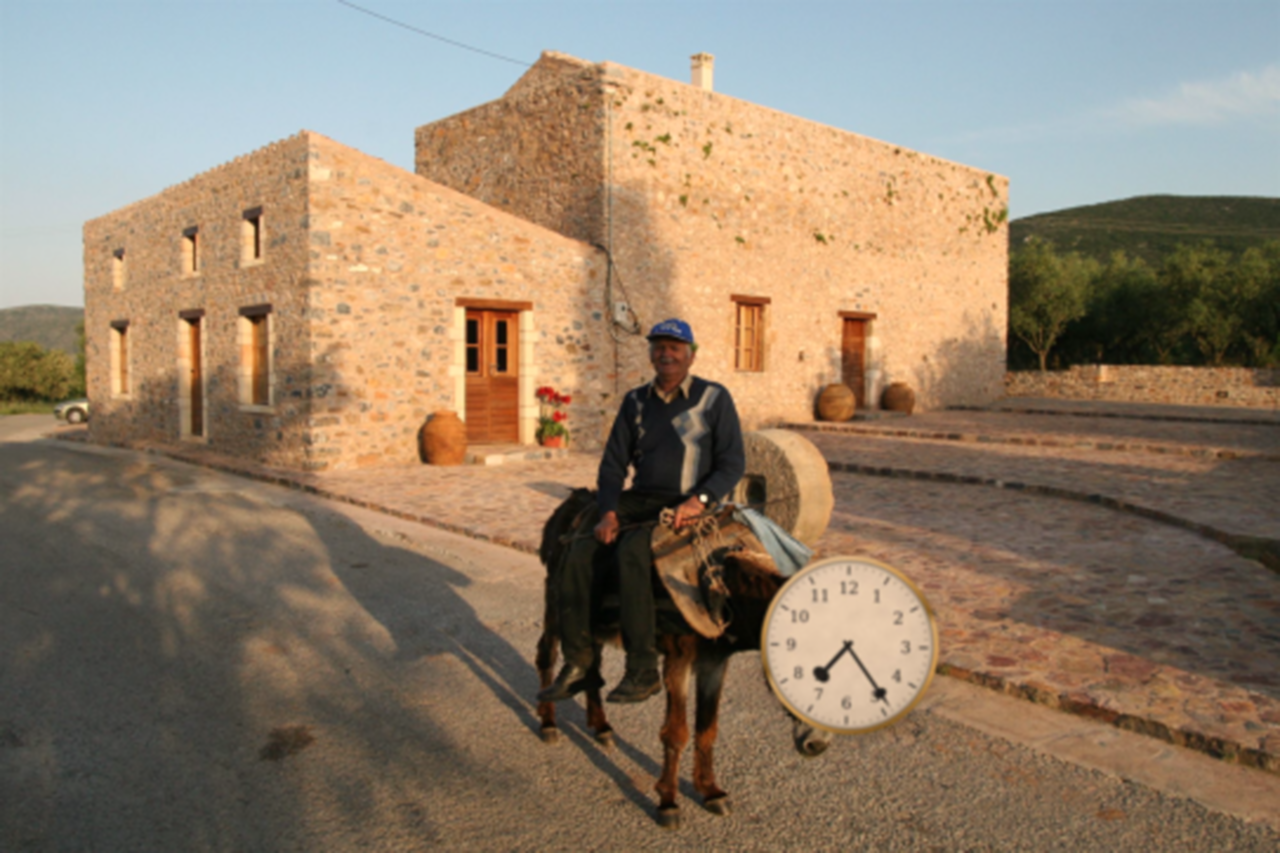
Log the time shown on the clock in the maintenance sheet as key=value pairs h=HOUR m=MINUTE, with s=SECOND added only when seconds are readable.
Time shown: h=7 m=24
